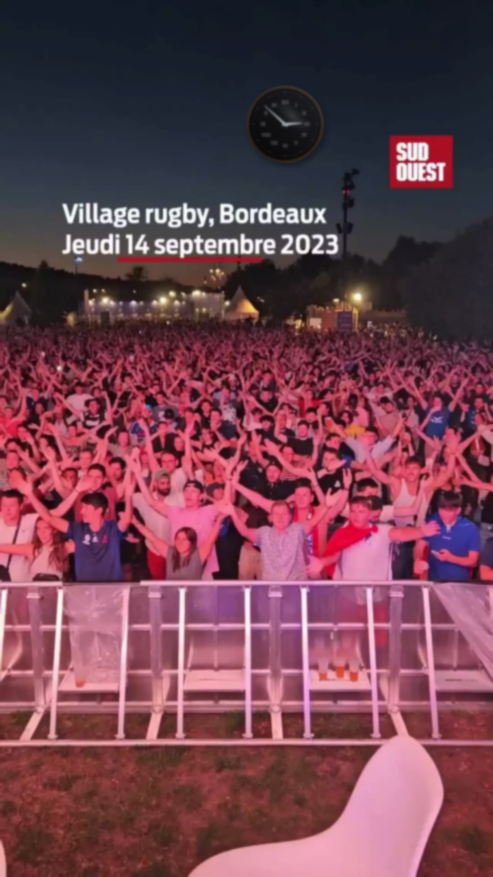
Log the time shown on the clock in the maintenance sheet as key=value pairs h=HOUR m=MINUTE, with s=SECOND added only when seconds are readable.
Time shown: h=2 m=52
